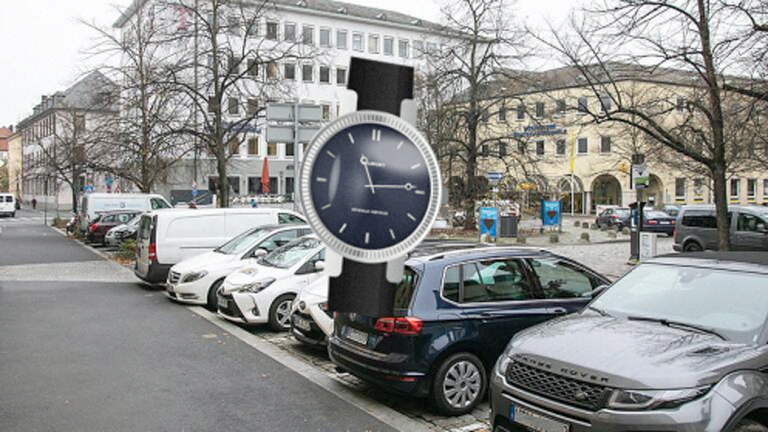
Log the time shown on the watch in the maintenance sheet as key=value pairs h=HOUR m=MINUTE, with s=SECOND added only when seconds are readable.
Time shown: h=11 m=14
